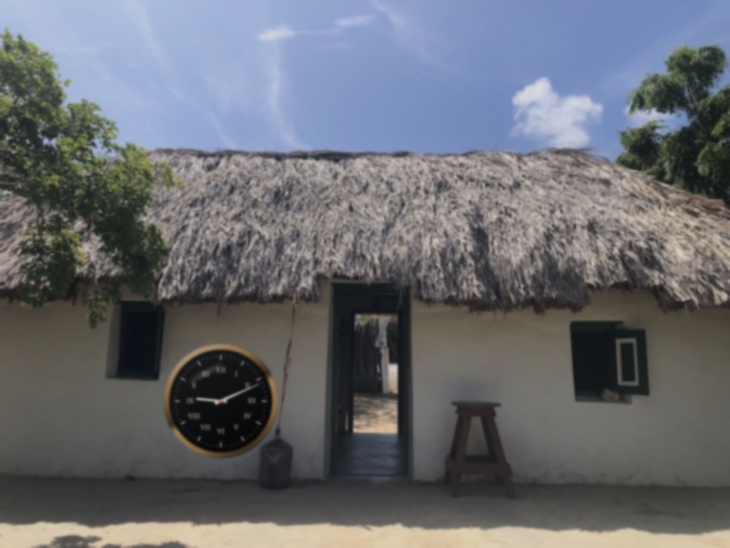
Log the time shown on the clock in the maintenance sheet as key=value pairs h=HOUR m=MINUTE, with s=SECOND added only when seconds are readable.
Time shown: h=9 m=11
